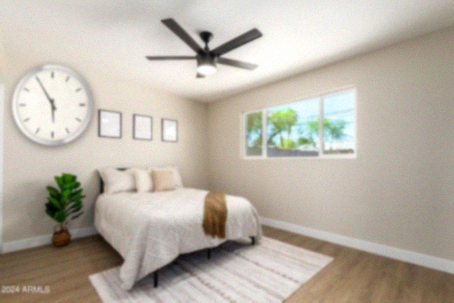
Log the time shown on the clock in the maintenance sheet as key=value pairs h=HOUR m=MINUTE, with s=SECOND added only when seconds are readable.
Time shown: h=5 m=55
